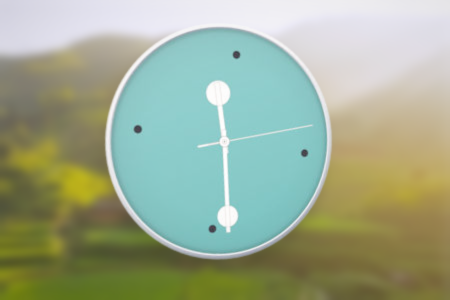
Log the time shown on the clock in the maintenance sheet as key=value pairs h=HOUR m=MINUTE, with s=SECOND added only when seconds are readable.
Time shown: h=11 m=28 s=12
